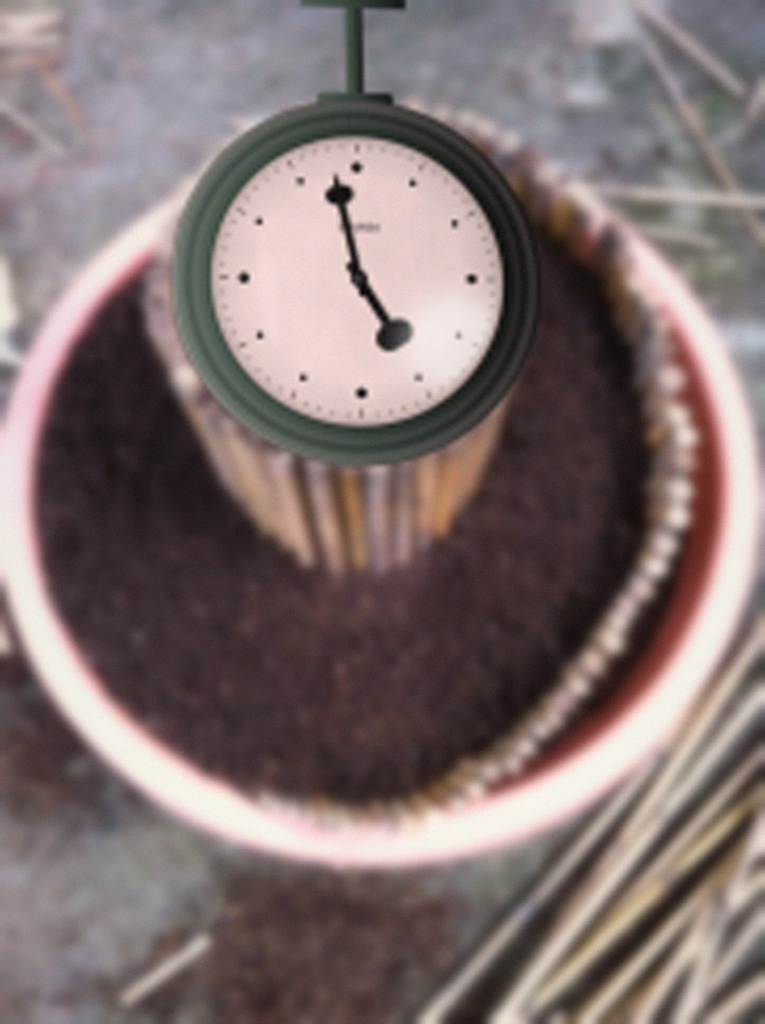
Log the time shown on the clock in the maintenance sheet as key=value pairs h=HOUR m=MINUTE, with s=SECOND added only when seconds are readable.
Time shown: h=4 m=58
